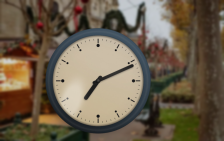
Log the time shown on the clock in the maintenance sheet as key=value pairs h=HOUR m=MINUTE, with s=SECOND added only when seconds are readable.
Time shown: h=7 m=11
